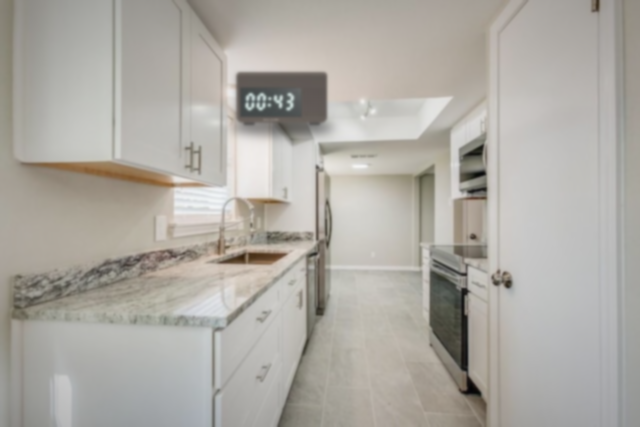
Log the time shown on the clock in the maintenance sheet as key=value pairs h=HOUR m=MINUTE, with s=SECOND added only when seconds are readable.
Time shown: h=0 m=43
